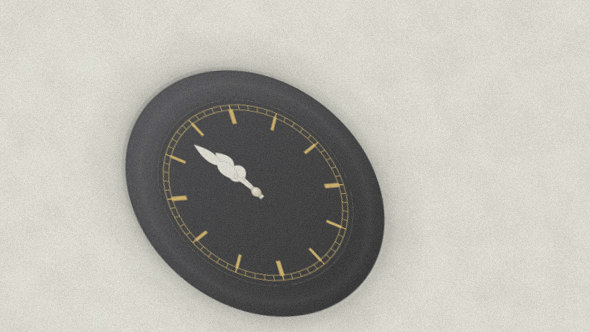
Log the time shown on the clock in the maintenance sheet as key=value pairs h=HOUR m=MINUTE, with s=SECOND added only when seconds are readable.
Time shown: h=10 m=53
